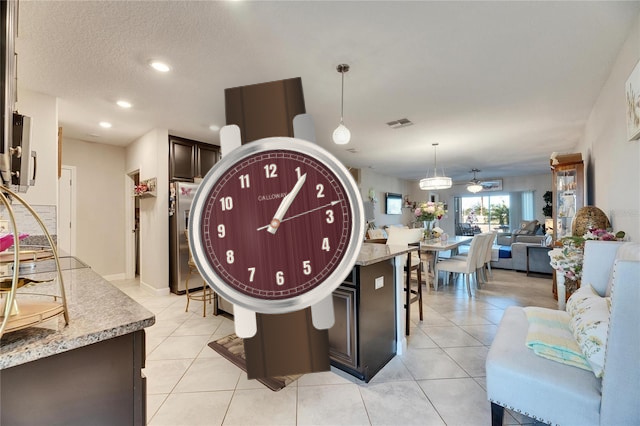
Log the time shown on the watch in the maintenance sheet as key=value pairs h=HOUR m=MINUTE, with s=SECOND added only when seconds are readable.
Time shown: h=1 m=6 s=13
